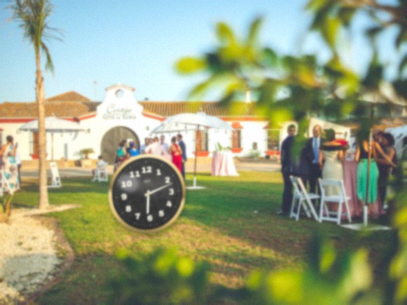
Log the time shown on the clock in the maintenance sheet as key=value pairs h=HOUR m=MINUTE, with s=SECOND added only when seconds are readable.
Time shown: h=6 m=12
